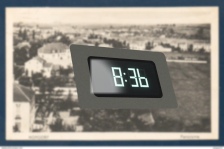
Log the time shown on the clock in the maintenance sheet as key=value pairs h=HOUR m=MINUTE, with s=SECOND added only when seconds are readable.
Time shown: h=8 m=36
